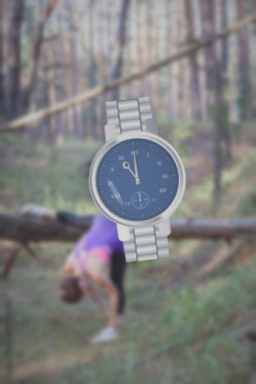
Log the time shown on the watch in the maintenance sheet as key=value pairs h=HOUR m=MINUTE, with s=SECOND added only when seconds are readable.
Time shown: h=11 m=0
